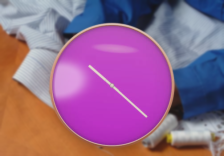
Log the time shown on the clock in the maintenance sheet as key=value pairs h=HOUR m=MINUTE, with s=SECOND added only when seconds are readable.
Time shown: h=10 m=22
